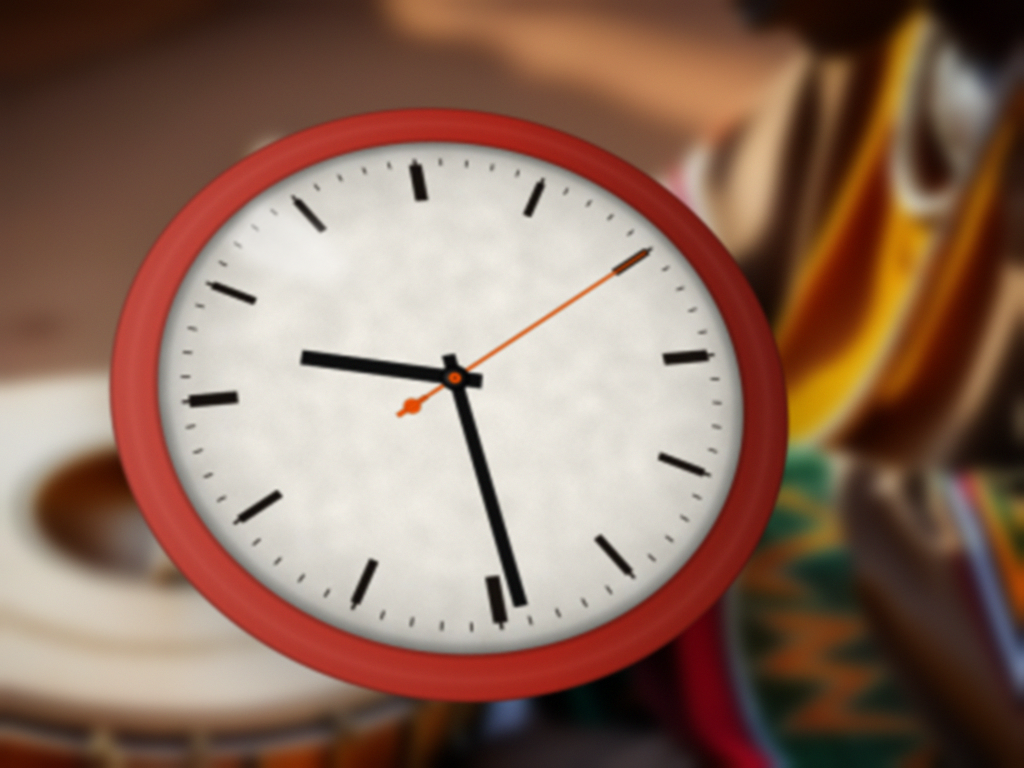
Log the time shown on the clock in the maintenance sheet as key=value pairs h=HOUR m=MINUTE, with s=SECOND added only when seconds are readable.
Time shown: h=9 m=29 s=10
